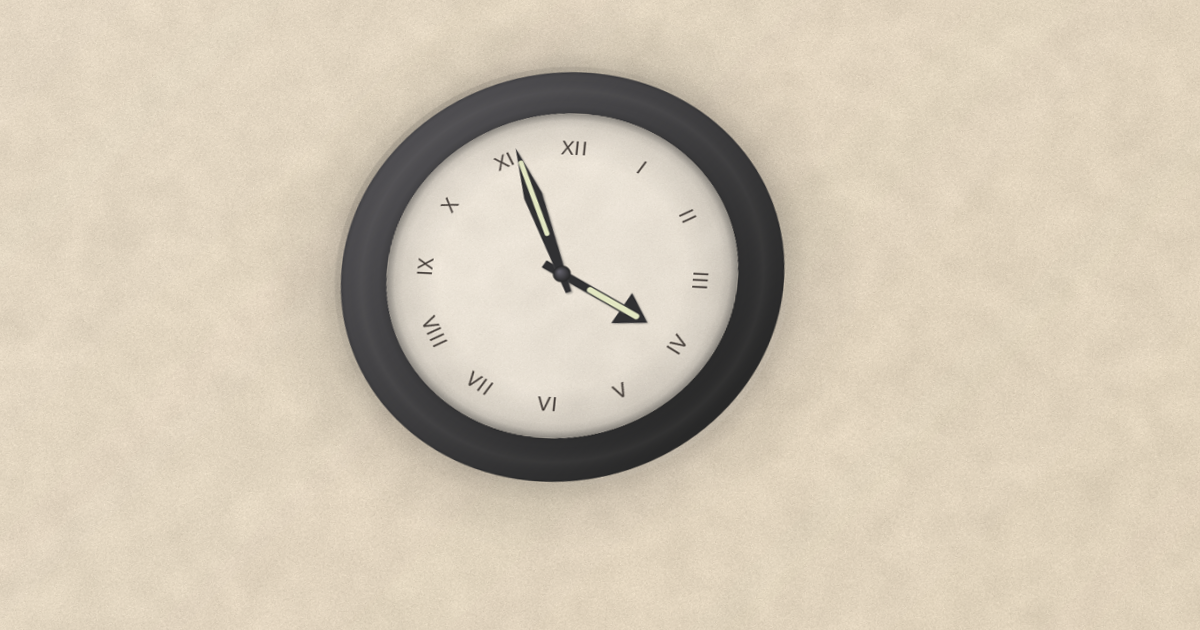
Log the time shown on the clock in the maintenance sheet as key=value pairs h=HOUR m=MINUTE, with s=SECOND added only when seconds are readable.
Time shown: h=3 m=56
